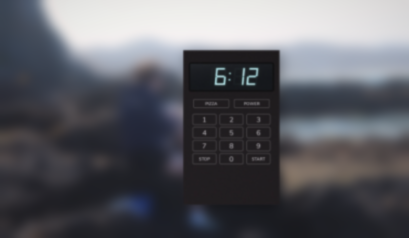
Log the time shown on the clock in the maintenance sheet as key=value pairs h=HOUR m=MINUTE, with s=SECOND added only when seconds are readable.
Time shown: h=6 m=12
